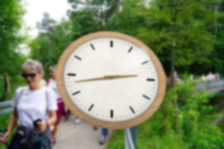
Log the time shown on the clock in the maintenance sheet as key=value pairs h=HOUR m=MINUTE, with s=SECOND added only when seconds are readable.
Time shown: h=2 m=43
